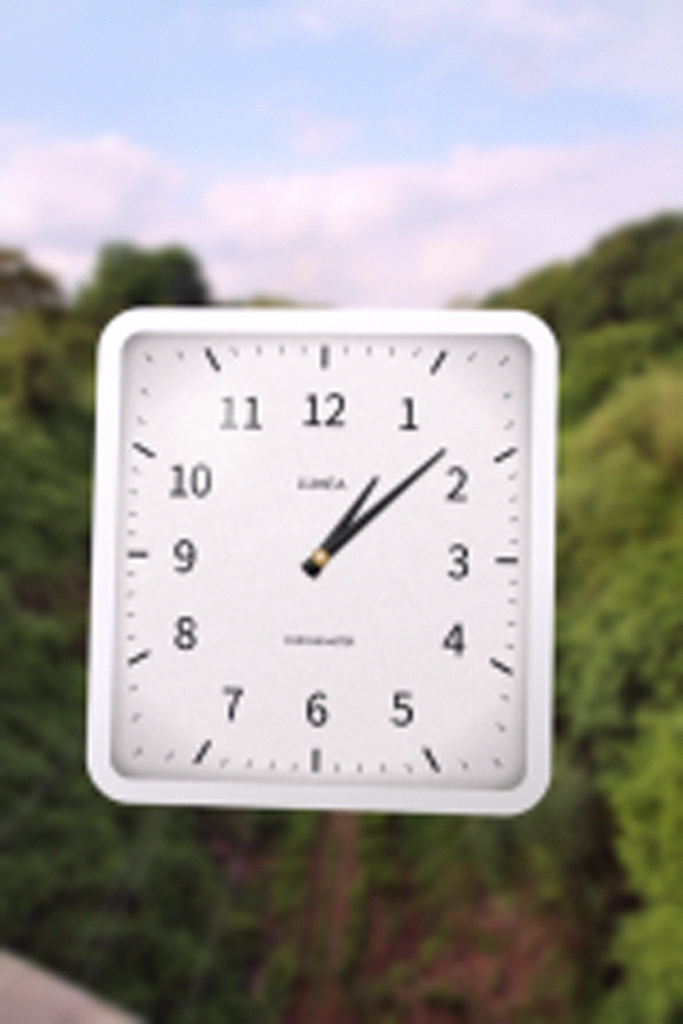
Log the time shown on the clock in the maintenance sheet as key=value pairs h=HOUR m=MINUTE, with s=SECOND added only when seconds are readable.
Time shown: h=1 m=8
